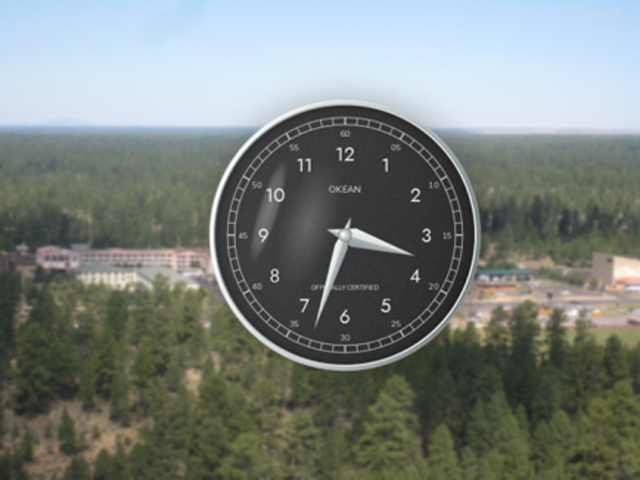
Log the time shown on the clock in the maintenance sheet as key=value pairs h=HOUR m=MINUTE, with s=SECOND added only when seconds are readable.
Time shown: h=3 m=33
